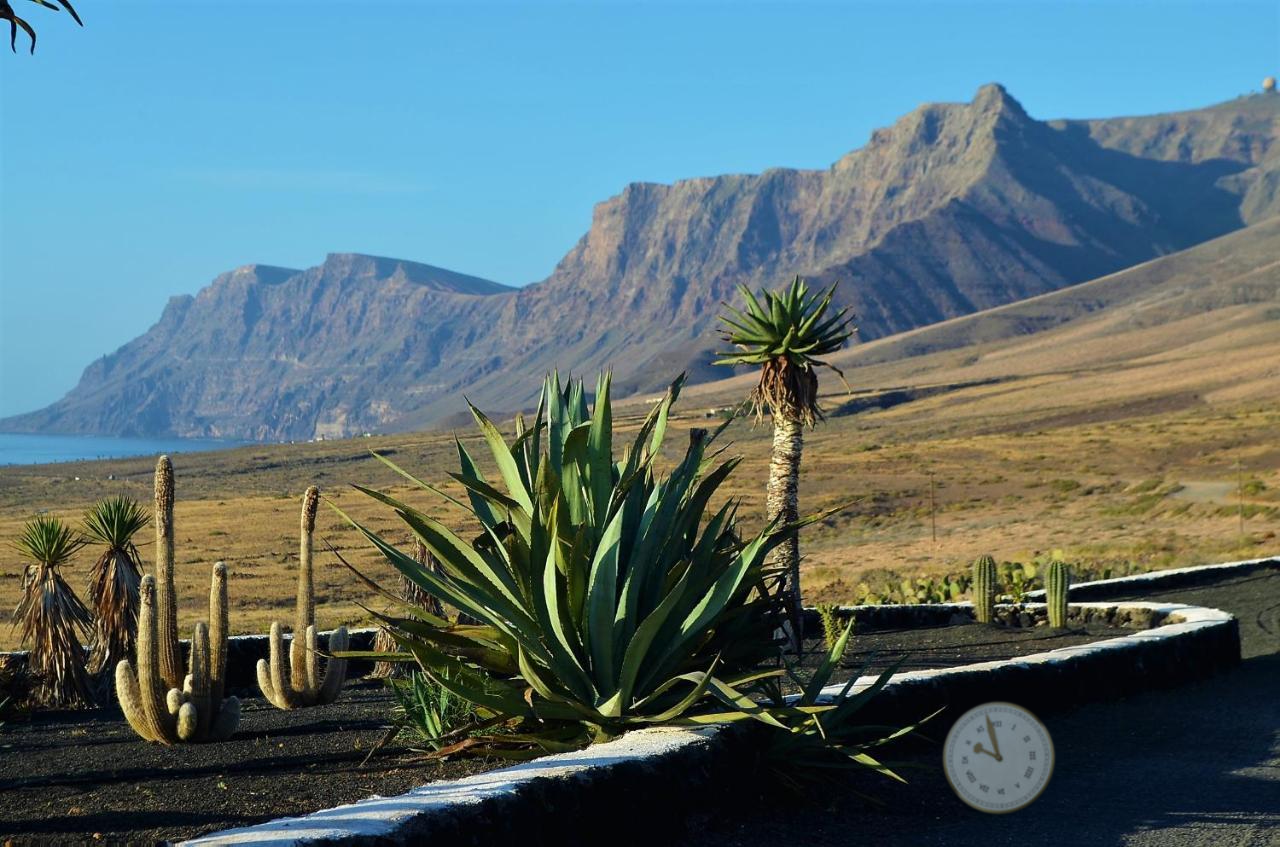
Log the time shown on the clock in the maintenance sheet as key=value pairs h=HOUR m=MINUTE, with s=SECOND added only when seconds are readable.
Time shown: h=9 m=58
